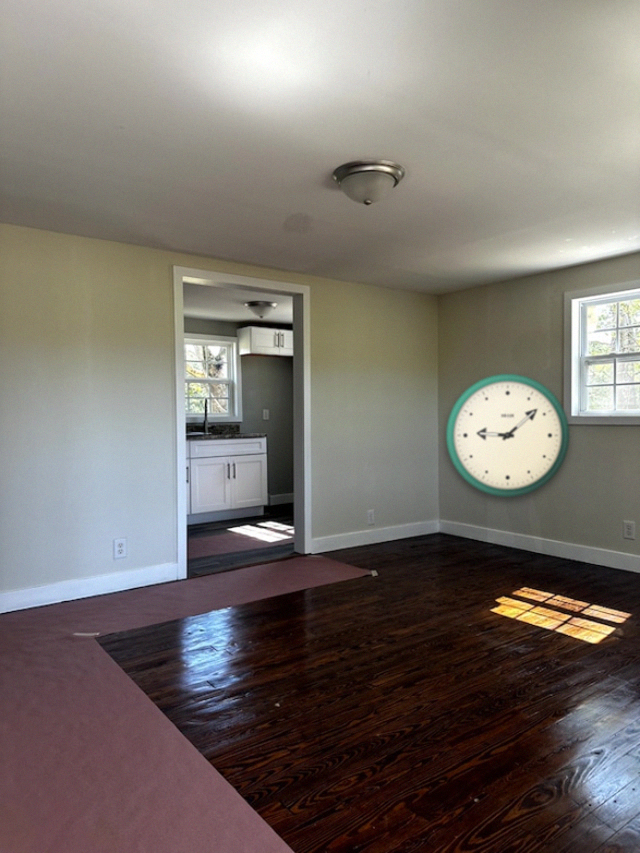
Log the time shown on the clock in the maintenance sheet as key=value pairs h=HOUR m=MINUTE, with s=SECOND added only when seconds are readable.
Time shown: h=9 m=8
